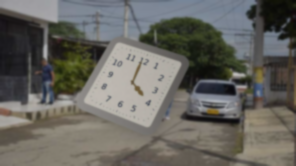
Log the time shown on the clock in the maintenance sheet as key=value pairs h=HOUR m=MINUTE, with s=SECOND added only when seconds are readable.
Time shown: h=3 m=59
